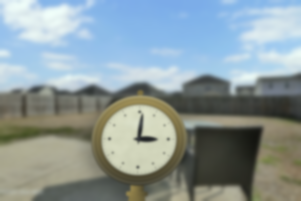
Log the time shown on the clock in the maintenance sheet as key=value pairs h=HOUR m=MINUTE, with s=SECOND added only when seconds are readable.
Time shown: h=3 m=1
